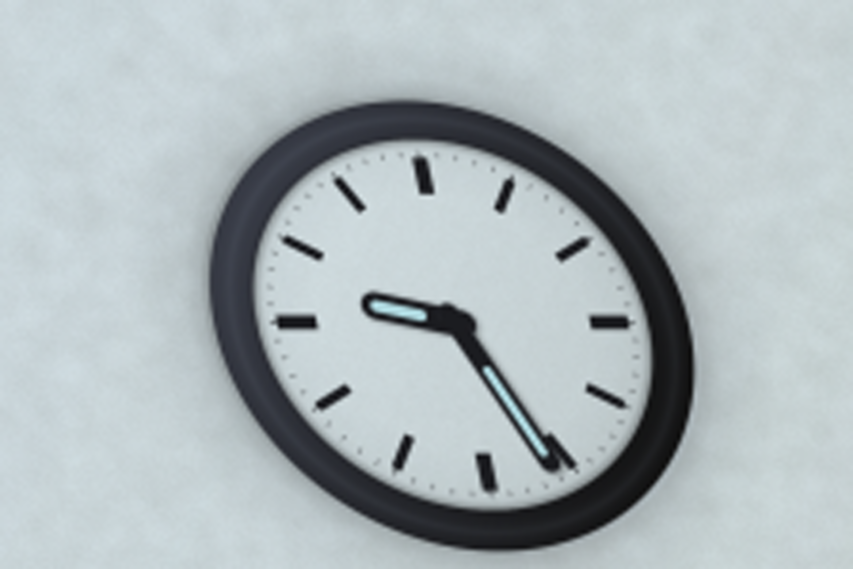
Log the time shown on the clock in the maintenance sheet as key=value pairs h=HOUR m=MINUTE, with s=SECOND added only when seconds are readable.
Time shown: h=9 m=26
